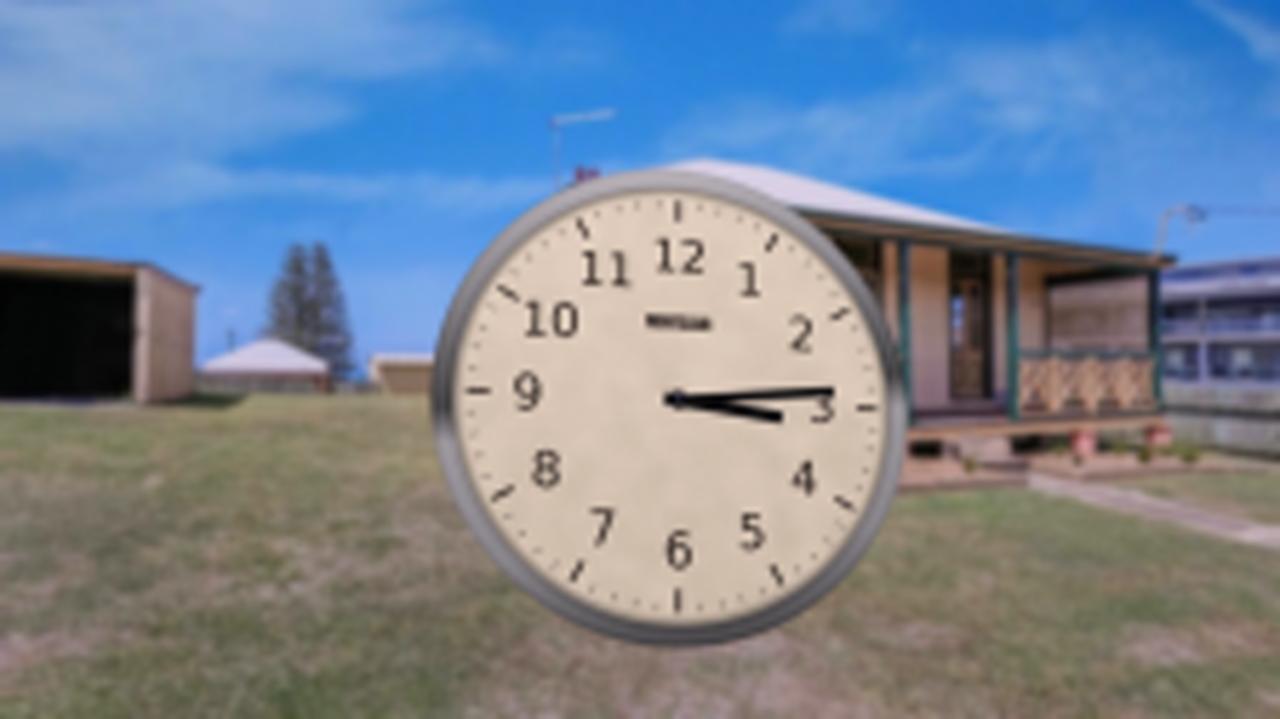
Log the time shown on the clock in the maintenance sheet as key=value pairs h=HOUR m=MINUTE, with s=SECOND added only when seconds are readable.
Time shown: h=3 m=14
